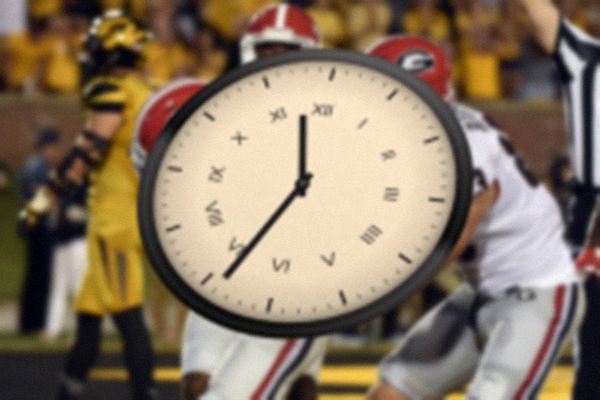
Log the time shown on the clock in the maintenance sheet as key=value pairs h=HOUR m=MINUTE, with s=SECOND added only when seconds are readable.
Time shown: h=11 m=34
